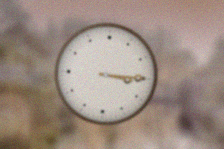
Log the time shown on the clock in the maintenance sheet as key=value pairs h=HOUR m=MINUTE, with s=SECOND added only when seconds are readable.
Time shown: h=3 m=15
